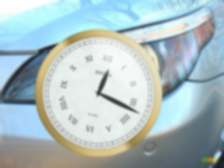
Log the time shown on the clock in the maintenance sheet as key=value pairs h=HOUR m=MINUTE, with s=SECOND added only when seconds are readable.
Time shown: h=12 m=17
